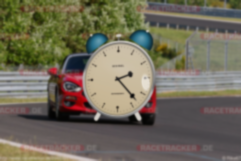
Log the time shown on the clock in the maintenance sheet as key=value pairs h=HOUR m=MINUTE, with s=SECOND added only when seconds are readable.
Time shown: h=2 m=23
